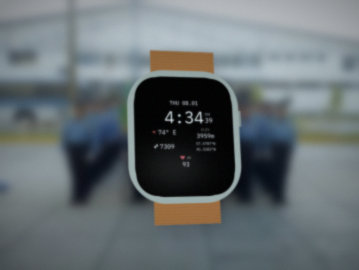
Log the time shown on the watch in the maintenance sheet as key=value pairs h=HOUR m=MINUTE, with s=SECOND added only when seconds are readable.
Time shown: h=4 m=34
